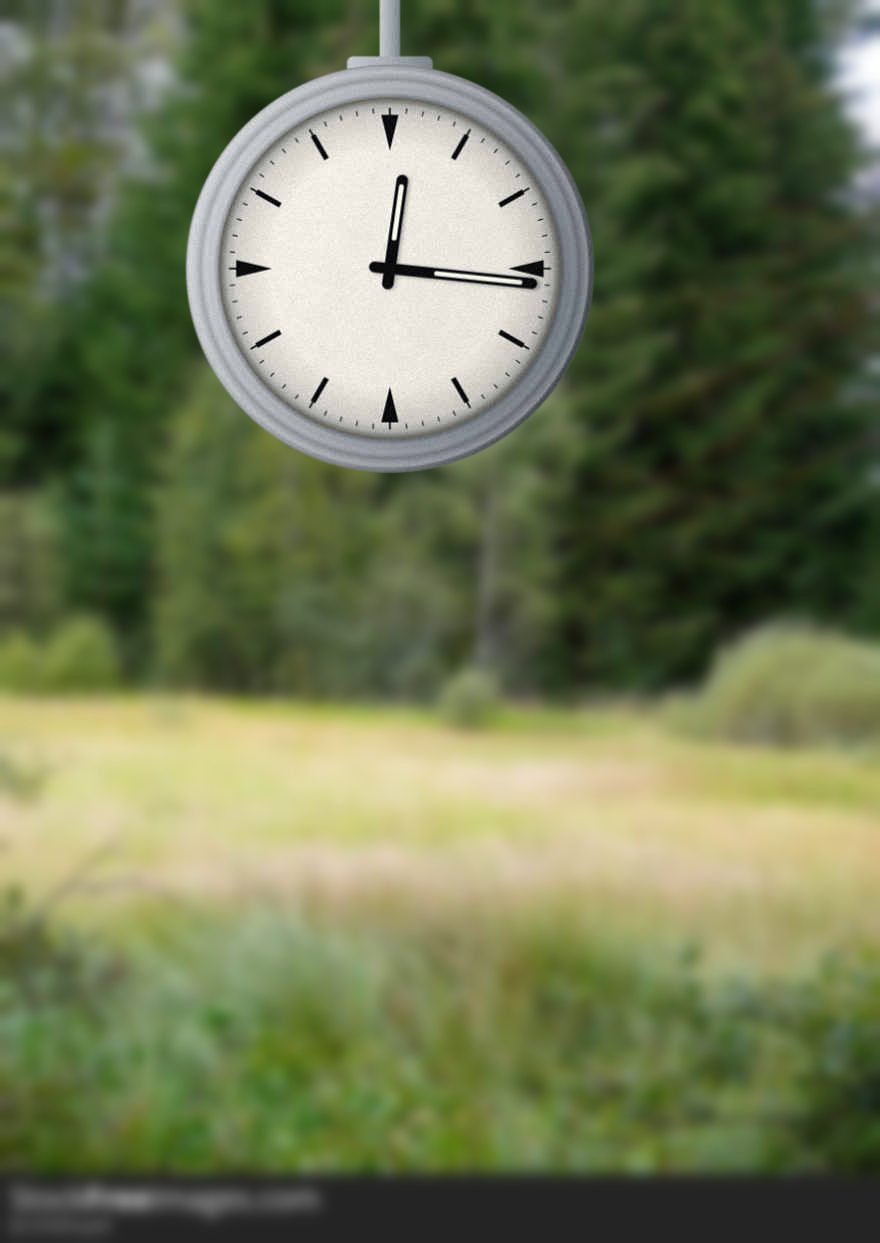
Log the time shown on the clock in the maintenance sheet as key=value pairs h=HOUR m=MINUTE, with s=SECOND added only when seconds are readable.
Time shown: h=12 m=16
